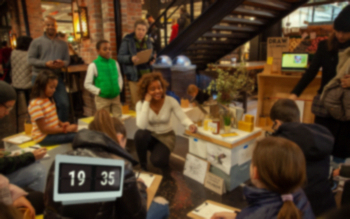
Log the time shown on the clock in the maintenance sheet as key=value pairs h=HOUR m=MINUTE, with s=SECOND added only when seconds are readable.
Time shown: h=19 m=35
